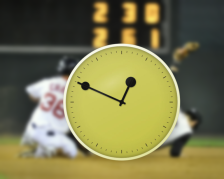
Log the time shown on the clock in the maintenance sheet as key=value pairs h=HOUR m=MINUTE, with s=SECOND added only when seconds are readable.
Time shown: h=12 m=49
